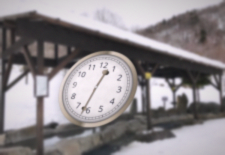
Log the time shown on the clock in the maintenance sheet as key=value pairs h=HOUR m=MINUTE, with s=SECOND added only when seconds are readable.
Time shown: h=12 m=32
